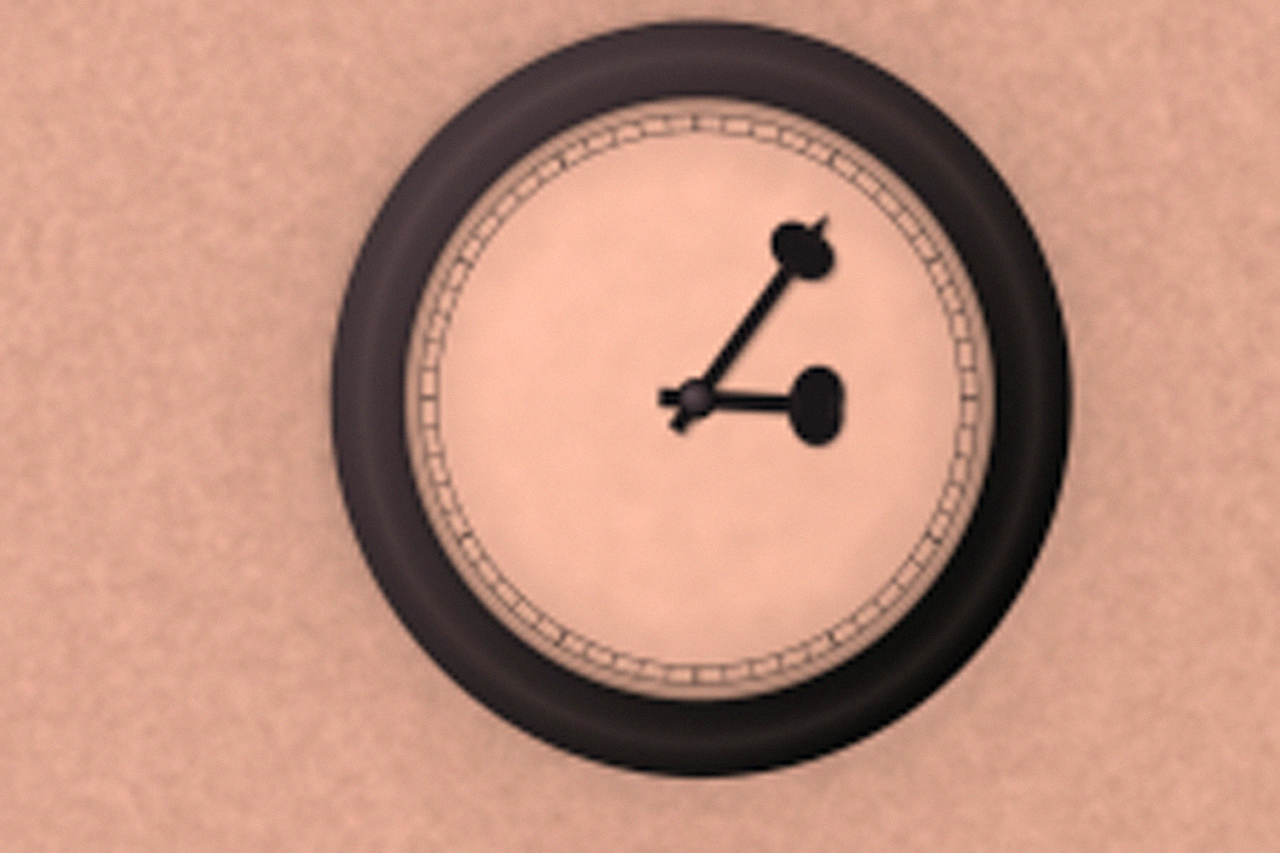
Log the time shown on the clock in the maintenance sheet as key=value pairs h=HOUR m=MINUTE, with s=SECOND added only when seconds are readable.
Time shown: h=3 m=6
